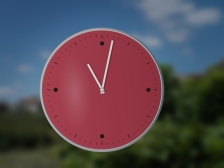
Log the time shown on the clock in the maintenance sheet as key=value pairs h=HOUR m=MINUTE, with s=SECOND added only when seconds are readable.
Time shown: h=11 m=2
